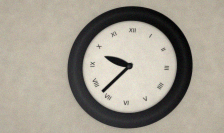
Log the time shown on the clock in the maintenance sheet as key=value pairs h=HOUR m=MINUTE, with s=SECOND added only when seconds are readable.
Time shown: h=9 m=37
